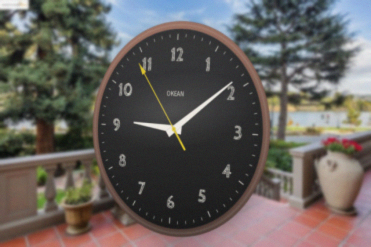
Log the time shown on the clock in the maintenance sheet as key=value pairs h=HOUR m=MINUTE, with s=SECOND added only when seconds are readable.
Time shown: h=9 m=8 s=54
